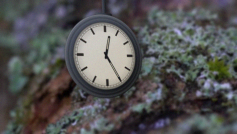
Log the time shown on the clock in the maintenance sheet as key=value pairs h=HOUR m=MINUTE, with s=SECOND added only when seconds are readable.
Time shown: h=12 m=25
